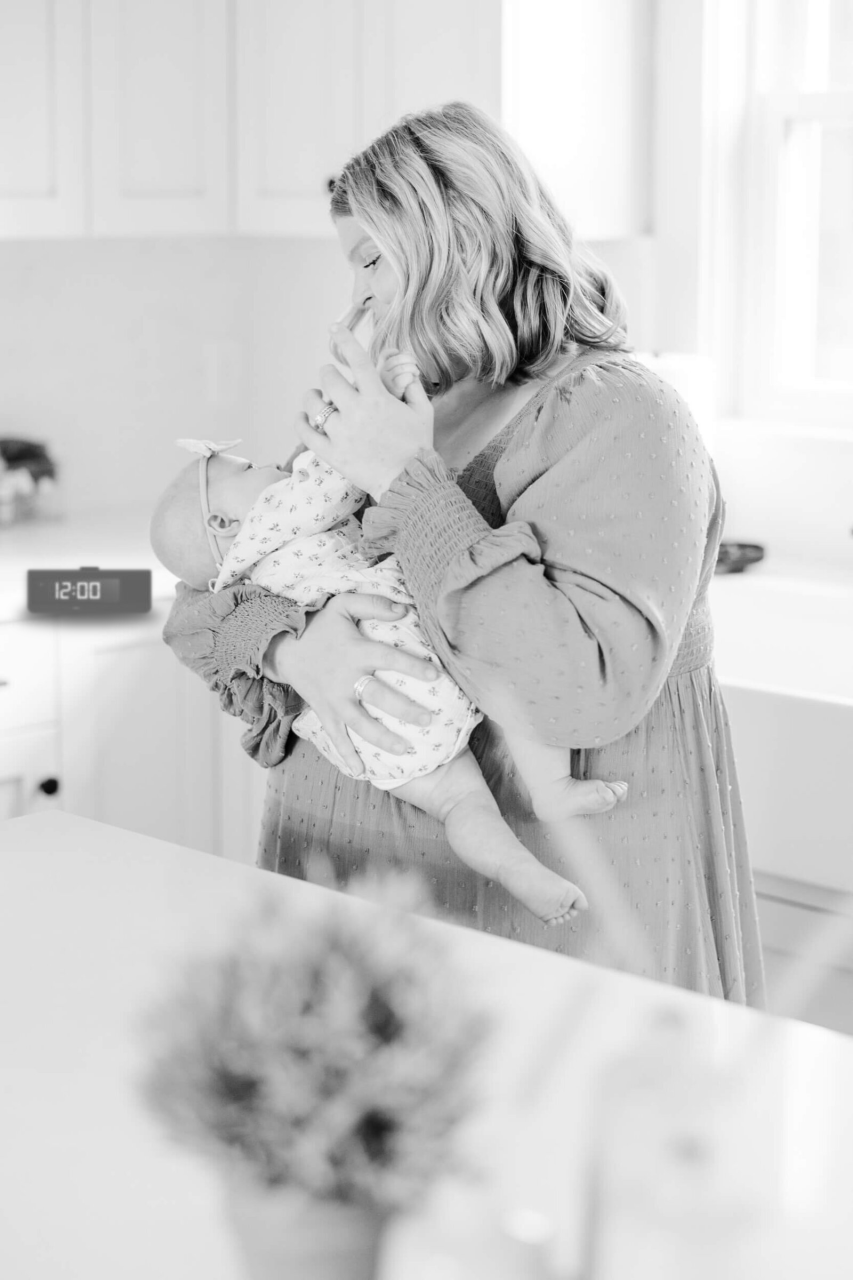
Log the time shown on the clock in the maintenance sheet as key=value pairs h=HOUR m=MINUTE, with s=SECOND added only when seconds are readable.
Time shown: h=12 m=0
